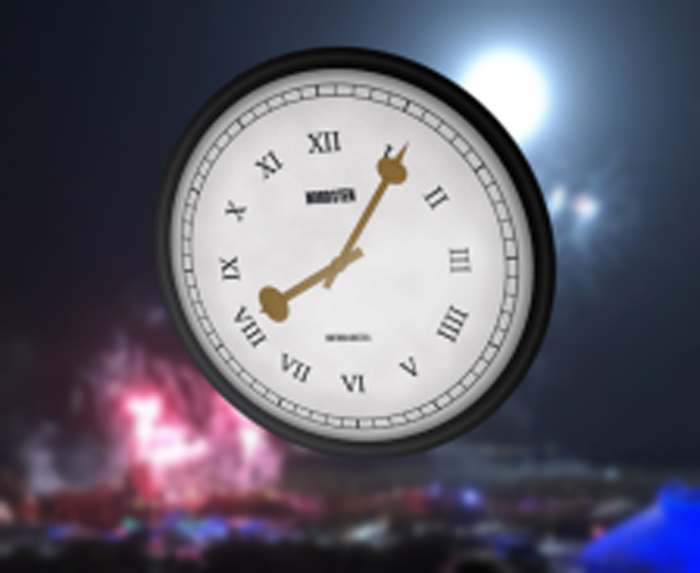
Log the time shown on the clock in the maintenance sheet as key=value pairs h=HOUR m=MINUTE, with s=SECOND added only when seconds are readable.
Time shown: h=8 m=6
